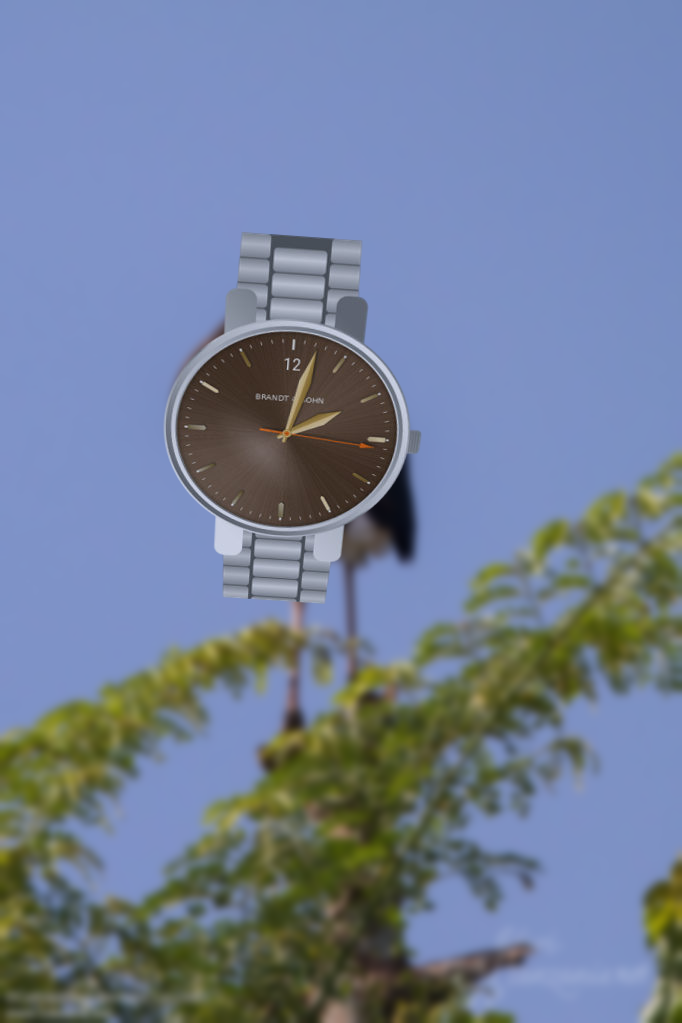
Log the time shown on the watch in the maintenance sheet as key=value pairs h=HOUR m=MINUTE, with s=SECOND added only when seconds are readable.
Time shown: h=2 m=2 s=16
